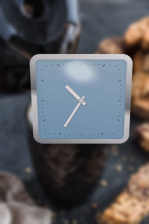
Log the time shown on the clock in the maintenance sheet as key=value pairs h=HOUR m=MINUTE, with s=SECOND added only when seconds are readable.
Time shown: h=10 m=35
